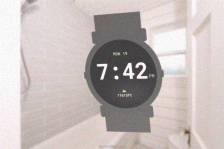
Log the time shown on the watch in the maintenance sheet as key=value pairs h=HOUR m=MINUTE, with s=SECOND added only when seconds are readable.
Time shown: h=7 m=42
